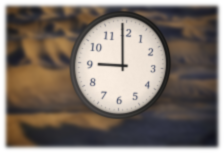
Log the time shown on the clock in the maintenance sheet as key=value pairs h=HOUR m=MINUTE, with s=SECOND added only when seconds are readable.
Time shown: h=8 m=59
